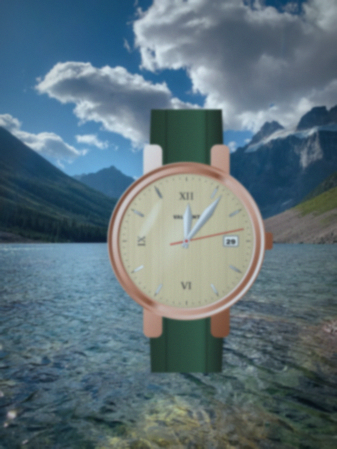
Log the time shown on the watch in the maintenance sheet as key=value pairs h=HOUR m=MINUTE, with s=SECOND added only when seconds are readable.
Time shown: h=12 m=6 s=13
